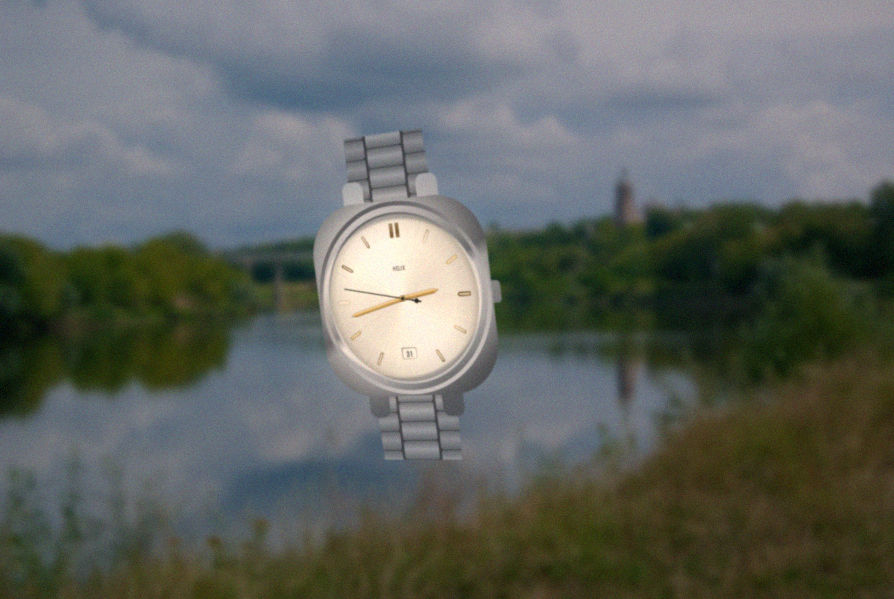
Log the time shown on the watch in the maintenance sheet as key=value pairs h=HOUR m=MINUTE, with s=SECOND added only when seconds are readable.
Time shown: h=2 m=42 s=47
